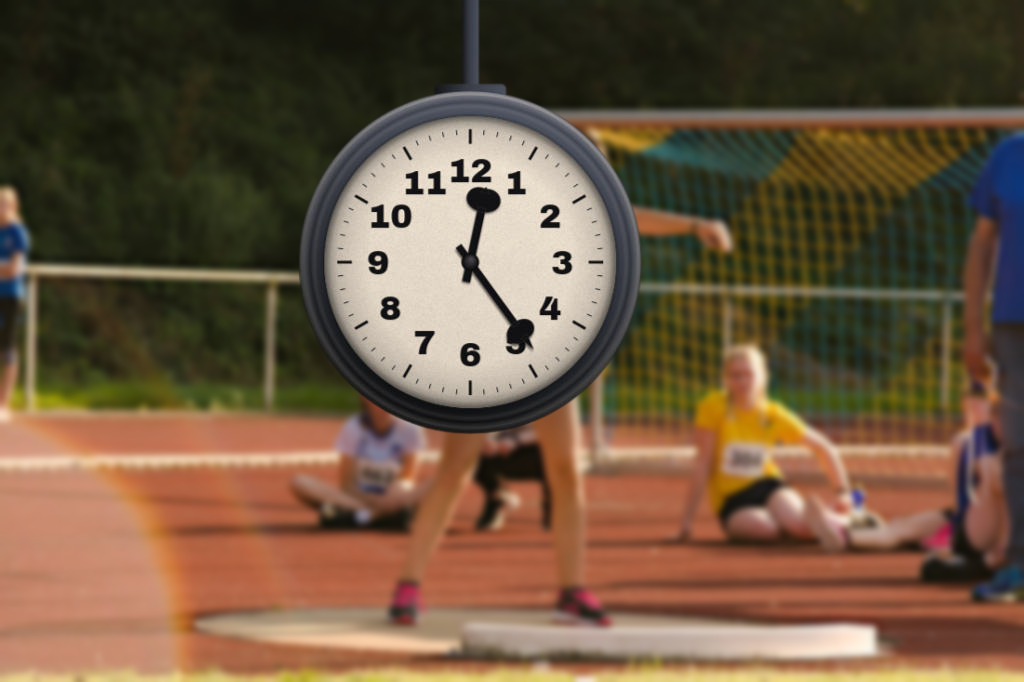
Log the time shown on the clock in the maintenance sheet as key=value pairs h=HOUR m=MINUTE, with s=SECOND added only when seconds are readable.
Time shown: h=12 m=24
